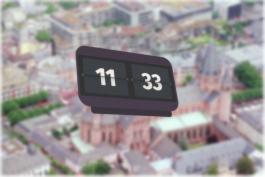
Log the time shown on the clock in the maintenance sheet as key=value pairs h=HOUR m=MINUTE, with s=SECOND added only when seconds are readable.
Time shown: h=11 m=33
